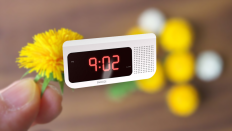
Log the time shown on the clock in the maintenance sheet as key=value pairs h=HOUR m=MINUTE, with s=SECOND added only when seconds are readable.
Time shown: h=9 m=2
